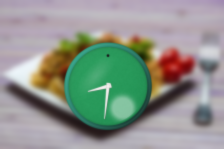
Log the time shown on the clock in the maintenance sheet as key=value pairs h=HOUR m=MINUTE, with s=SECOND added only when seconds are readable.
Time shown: h=8 m=31
